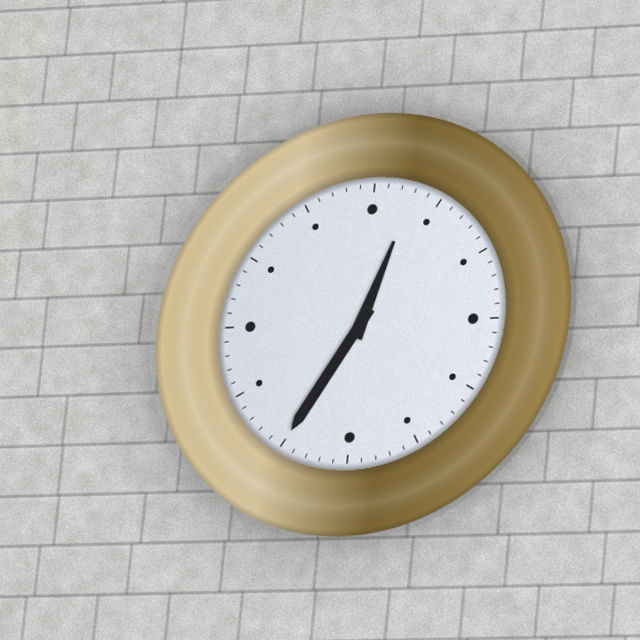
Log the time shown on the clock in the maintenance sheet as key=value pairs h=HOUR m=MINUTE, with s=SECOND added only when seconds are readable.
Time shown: h=12 m=35
